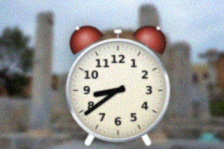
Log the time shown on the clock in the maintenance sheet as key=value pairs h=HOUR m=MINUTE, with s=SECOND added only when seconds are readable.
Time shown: h=8 m=39
